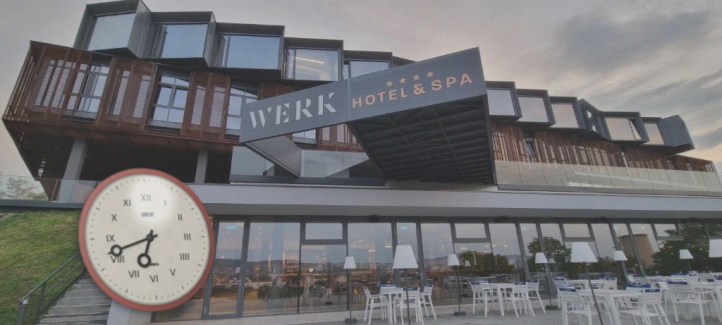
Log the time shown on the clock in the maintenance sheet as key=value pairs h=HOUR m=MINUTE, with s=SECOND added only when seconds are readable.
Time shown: h=6 m=42
